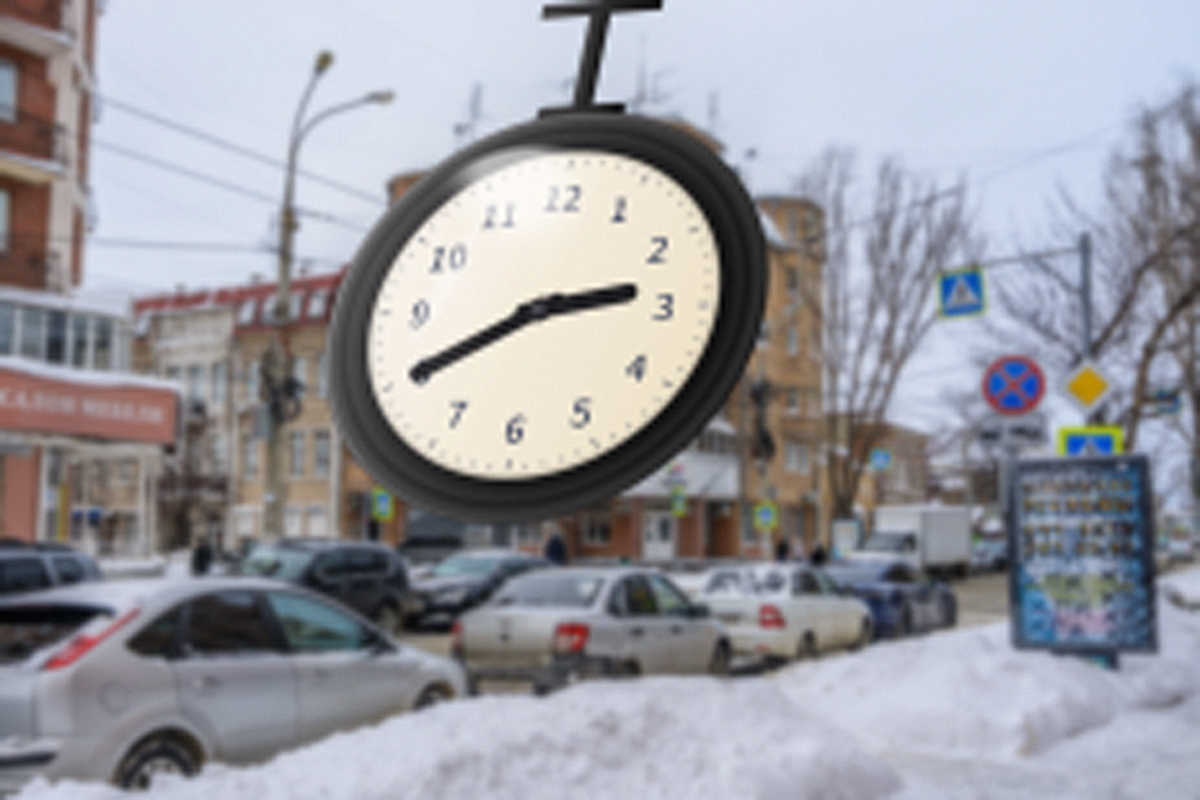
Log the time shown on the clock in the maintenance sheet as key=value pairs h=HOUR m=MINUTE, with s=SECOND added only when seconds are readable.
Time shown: h=2 m=40
